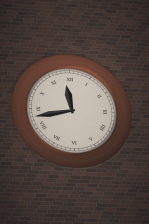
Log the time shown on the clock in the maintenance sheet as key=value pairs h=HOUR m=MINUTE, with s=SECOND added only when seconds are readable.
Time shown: h=11 m=43
